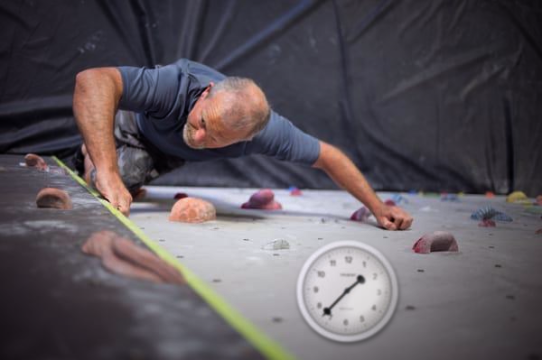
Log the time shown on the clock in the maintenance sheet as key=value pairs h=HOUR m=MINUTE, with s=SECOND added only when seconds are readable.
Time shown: h=1 m=37
